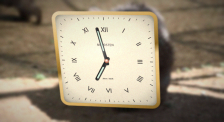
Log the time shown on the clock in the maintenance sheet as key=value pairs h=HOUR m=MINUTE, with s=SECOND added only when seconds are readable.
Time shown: h=6 m=58
